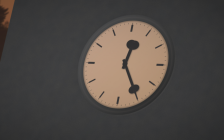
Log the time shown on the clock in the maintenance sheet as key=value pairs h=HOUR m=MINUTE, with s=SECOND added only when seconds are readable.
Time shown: h=12 m=25
